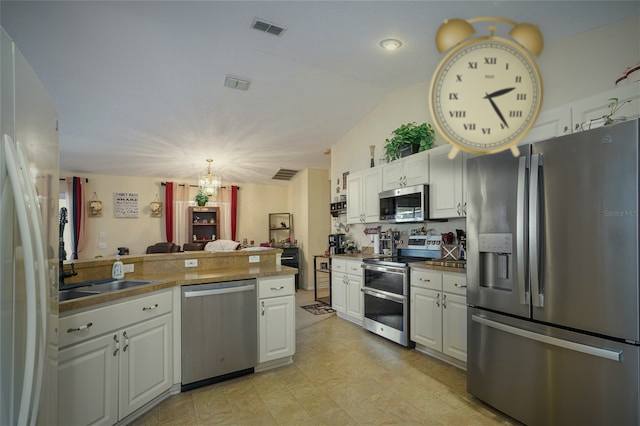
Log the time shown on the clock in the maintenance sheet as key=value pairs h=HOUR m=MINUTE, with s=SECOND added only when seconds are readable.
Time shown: h=2 m=24
